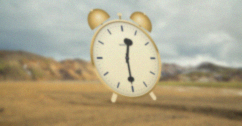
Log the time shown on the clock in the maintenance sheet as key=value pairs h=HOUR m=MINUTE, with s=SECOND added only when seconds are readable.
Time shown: h=12 m=30
